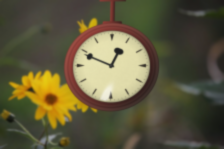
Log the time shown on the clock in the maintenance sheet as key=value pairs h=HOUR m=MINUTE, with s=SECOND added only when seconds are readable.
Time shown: h=12 m=49
